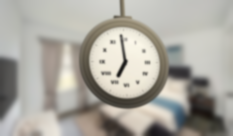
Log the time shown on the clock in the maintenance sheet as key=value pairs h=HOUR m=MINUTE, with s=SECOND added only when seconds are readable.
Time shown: h=6 m=59
